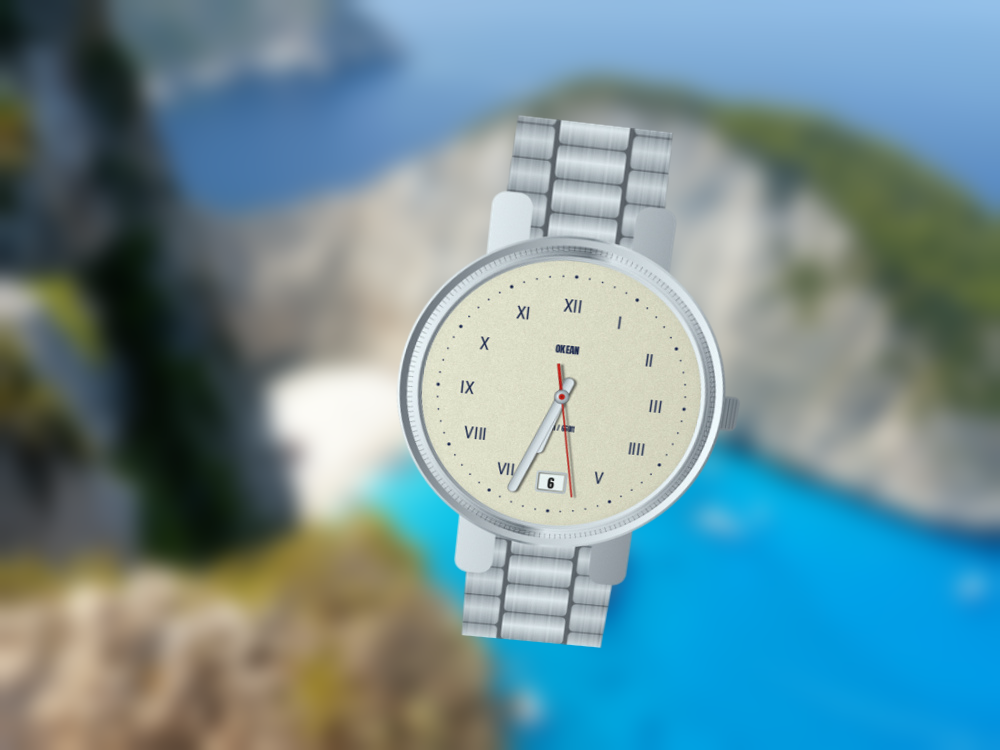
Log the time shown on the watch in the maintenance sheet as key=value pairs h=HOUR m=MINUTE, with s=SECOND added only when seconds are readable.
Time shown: h=6 m=33 s=28
